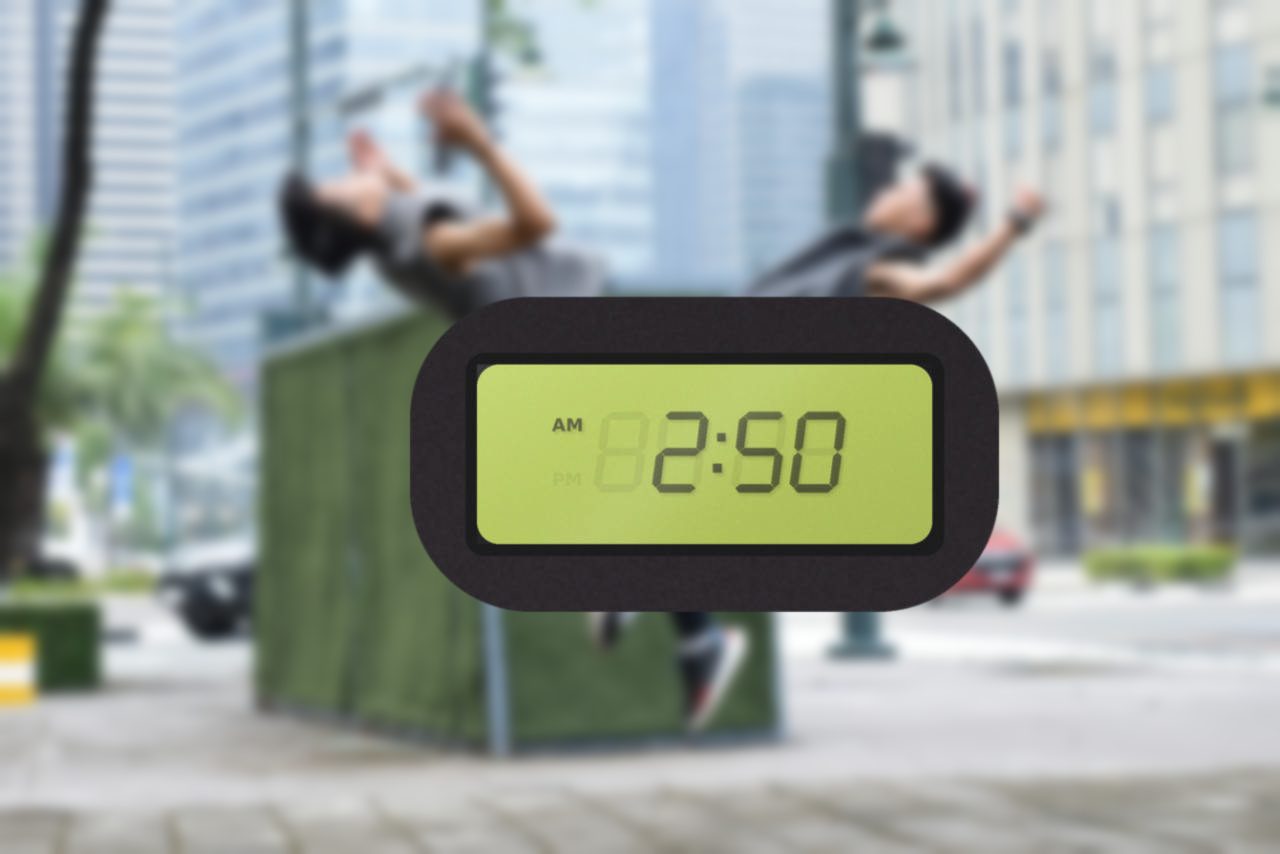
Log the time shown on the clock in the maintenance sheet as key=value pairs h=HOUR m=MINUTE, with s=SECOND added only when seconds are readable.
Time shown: h=2 m=50
